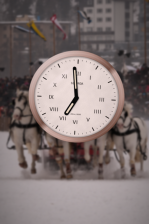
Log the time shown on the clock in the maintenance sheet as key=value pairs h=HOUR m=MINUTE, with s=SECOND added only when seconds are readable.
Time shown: h=6 m=59
